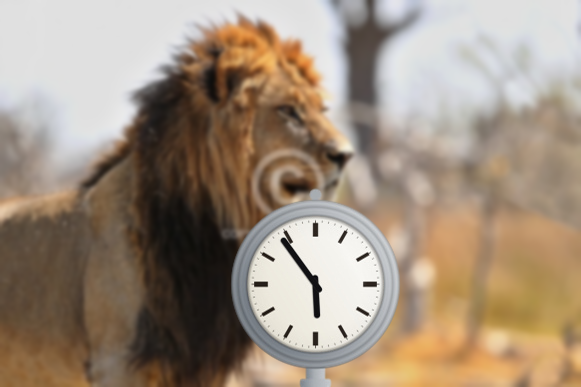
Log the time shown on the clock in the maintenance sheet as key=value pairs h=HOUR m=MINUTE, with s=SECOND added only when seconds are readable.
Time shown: h=5 m=54
